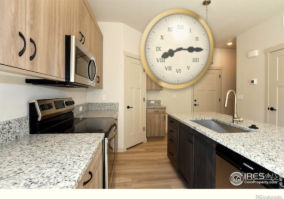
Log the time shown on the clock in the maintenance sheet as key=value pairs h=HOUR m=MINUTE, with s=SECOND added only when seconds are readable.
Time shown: h=8 m=15
